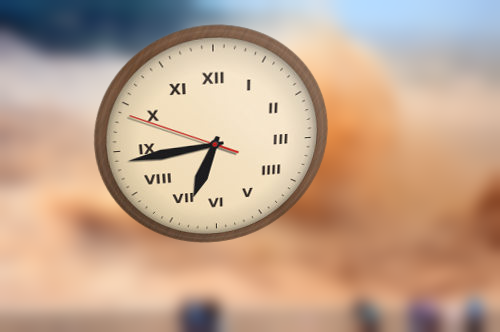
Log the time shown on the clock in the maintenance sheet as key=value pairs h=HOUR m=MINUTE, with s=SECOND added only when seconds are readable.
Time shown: h=6 m=43 s=49
